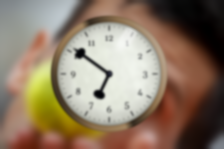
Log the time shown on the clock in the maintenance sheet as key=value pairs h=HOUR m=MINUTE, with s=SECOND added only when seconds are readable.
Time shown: h=6 m=51
